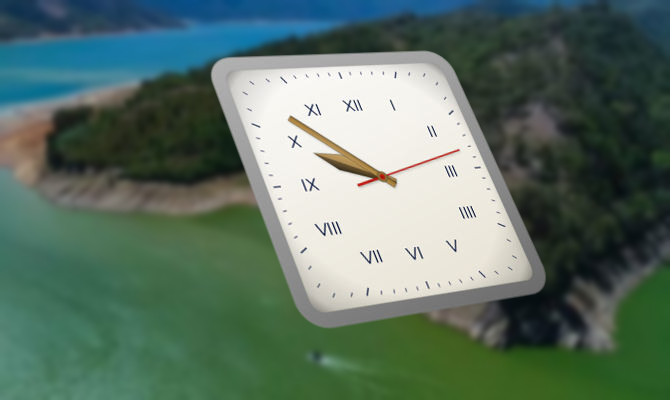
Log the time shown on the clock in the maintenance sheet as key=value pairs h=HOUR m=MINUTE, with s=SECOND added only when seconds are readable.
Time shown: h=9 m=52 s=13
